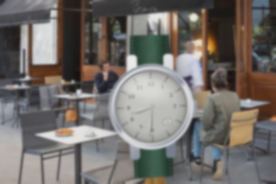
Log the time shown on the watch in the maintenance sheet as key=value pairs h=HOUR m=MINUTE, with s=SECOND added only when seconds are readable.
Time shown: h=8 m=31
